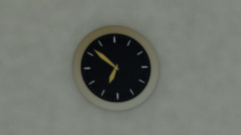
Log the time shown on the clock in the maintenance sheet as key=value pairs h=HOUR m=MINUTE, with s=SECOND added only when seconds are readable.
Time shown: h=6 m=52
